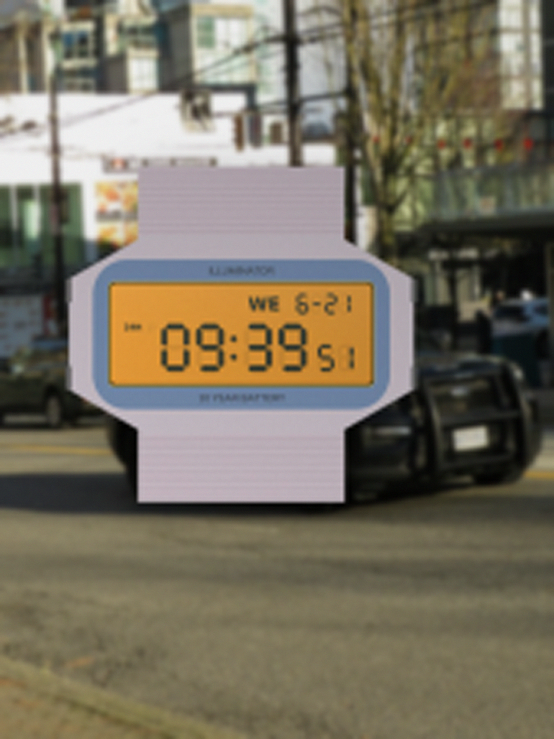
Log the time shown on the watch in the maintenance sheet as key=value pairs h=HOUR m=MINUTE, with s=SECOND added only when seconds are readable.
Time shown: h=9 m=39 s=51
